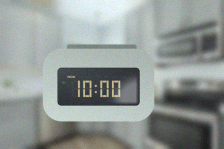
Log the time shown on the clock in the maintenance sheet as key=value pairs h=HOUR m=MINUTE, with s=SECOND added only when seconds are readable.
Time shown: h=10 m=0
